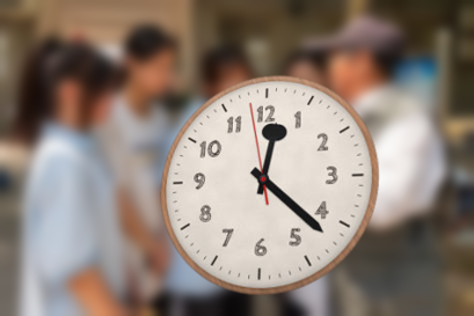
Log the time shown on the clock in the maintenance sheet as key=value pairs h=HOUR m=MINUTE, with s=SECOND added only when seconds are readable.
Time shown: h=12 m=21 s=58
